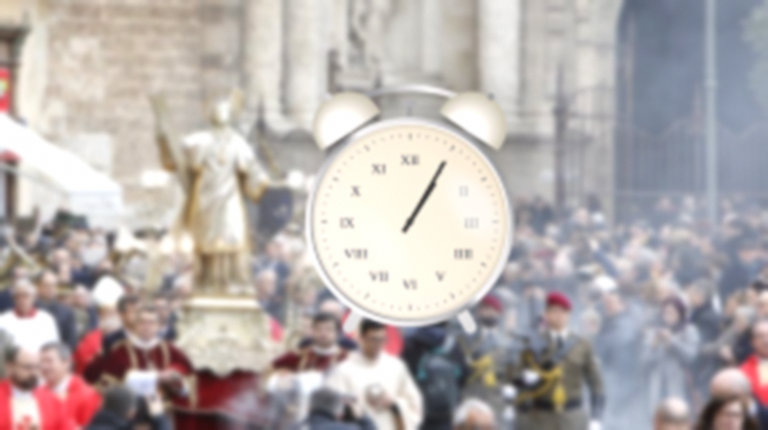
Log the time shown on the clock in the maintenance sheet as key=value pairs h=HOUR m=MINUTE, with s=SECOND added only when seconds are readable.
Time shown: h=1 m=5
